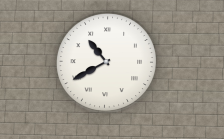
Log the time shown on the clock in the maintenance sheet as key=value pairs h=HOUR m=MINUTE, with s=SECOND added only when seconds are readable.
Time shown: h=10 m=40
